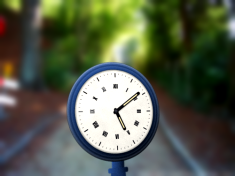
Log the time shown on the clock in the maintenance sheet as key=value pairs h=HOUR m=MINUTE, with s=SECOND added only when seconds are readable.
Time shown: h=5 m=9
